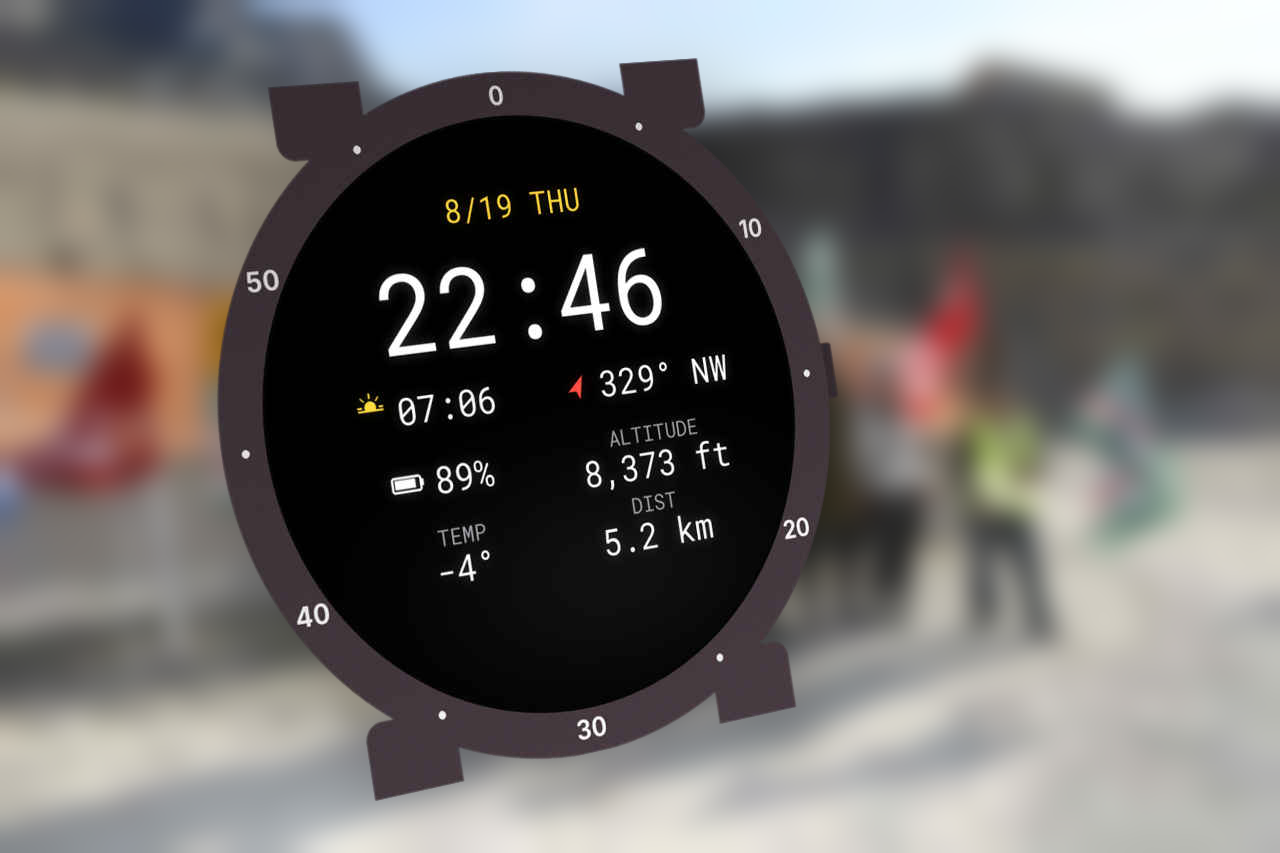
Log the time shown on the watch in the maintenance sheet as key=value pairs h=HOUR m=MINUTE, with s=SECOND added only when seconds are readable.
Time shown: h=22 m=46
